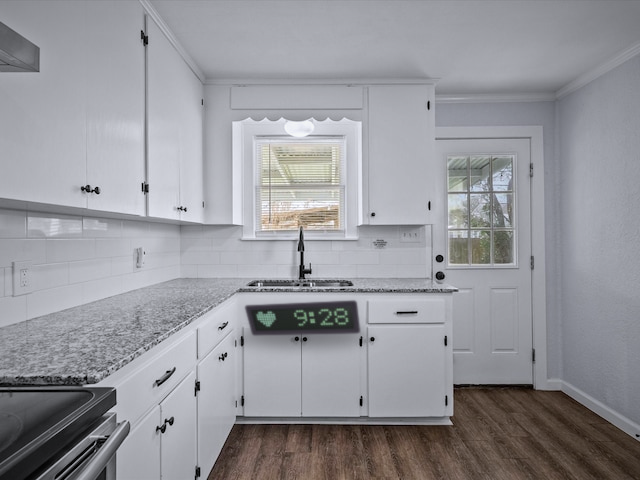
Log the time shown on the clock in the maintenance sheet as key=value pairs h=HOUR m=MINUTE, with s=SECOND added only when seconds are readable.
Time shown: h=9 m=28
